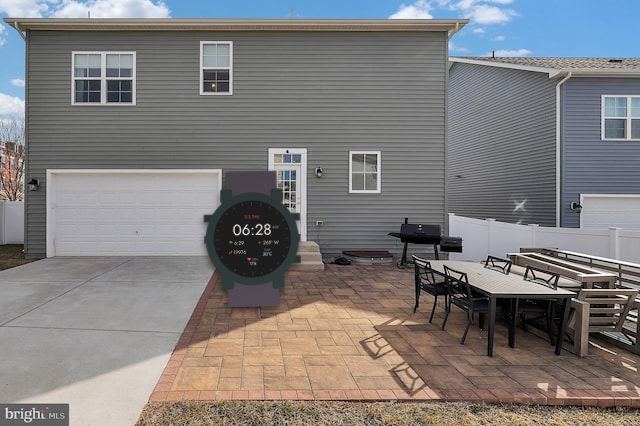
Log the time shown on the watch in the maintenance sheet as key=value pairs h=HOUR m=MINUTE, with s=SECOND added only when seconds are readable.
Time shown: h=6 m=28
